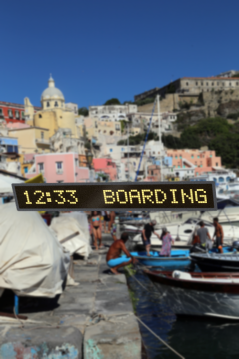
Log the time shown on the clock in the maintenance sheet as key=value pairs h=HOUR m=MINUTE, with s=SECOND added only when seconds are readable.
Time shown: h=12 m=33
